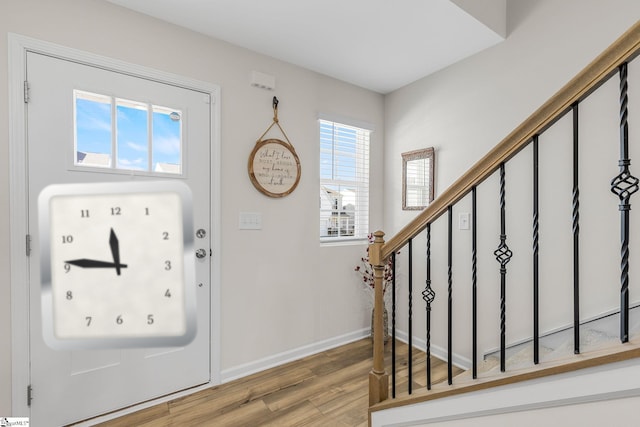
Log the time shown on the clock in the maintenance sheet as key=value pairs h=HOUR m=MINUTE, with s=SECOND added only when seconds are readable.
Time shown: h=11 m=46
